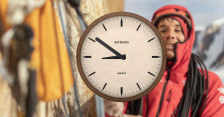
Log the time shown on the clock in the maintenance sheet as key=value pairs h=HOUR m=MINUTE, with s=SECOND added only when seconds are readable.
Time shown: h=8 m=51
